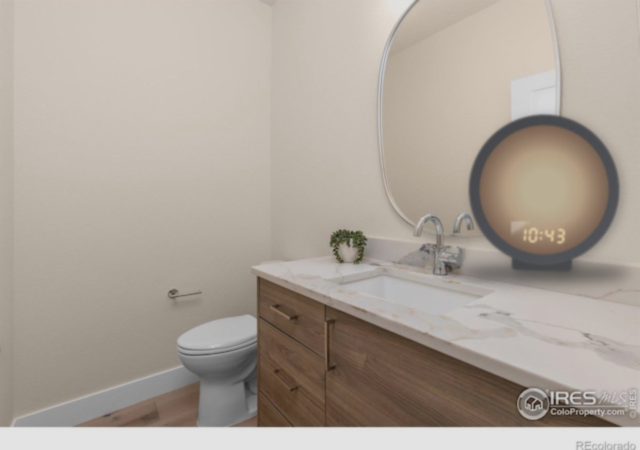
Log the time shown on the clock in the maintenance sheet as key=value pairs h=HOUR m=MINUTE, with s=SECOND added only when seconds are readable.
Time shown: h=10 m=43
